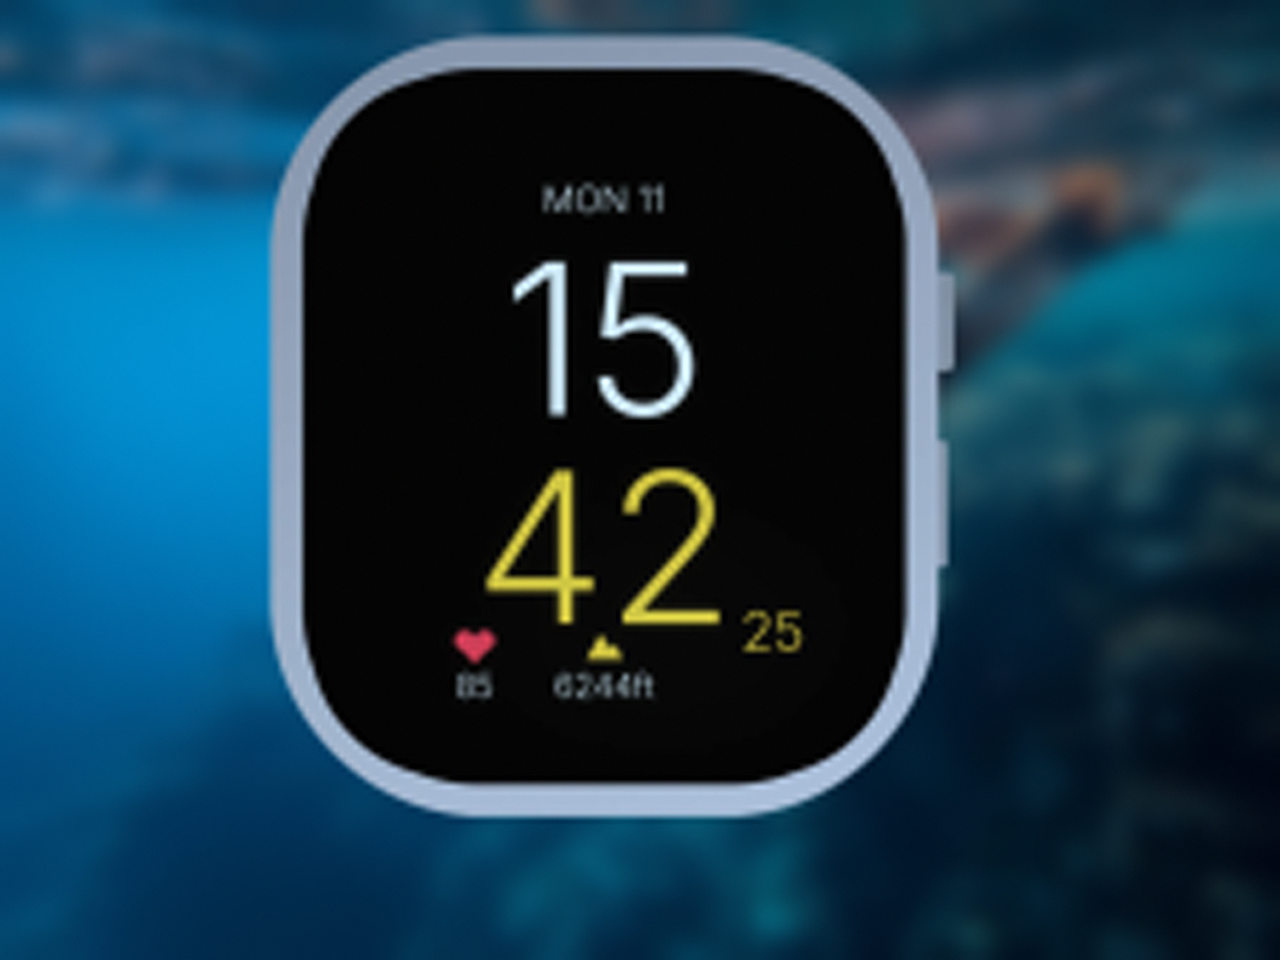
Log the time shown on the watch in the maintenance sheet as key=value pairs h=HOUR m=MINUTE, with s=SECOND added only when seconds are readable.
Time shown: h=15 m=42 s=25
